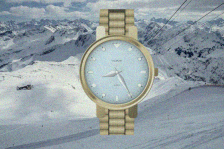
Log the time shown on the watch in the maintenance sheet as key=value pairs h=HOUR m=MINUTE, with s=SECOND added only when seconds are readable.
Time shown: h=8 m=25
